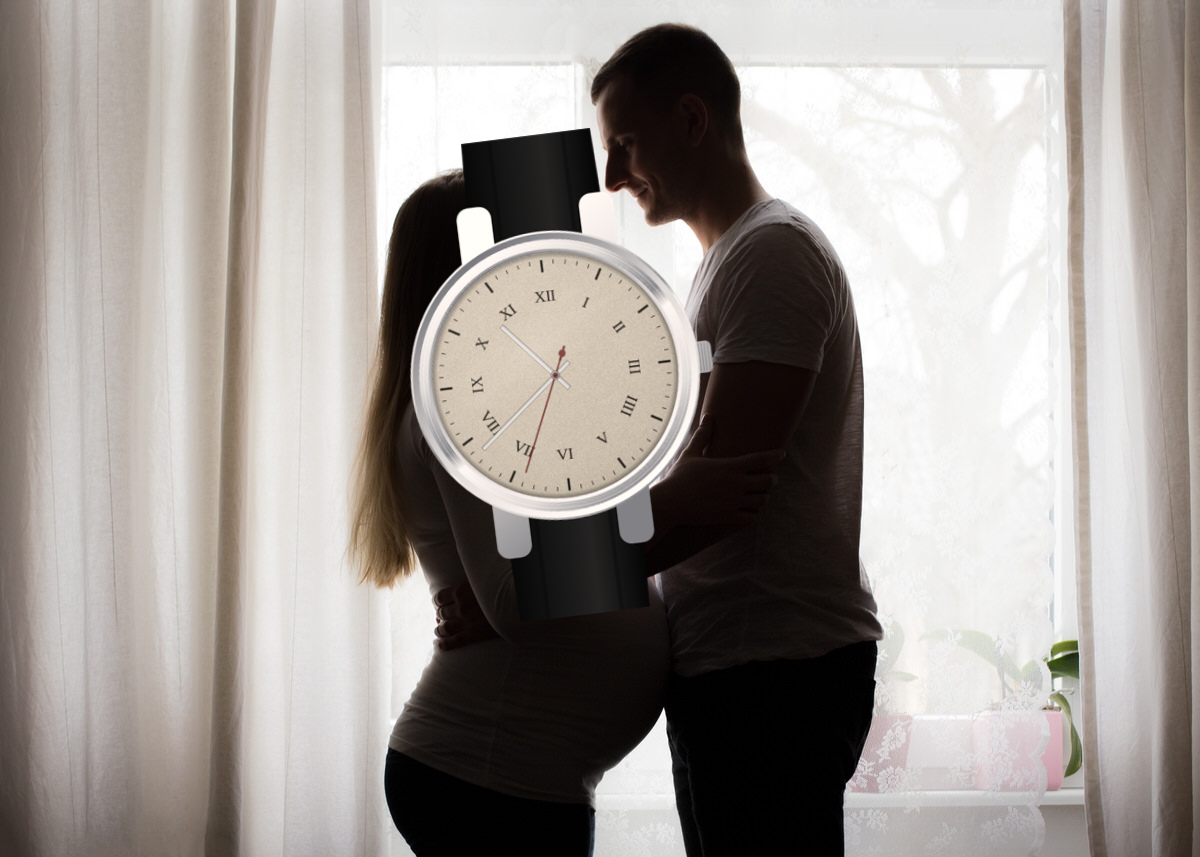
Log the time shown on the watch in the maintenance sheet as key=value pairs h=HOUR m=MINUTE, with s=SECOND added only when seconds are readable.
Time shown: h=10 m=38 s=34
